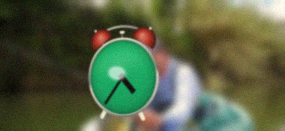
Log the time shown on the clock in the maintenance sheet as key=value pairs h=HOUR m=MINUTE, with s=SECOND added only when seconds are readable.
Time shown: h=4 m=36
